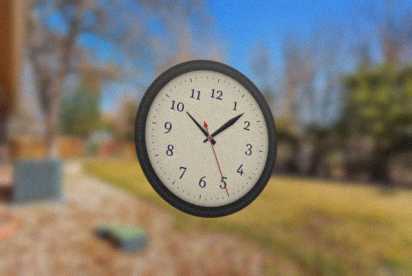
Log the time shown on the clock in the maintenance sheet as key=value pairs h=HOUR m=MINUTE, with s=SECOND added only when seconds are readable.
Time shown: h=10 m=7 s=25
